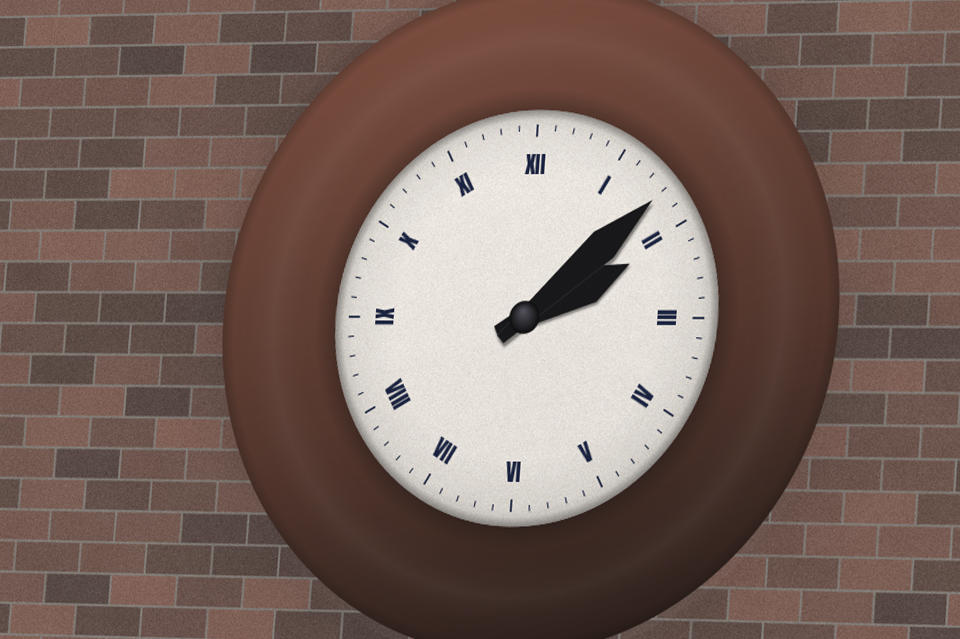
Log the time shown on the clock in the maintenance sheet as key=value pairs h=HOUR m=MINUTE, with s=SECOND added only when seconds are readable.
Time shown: h=2 m=8
